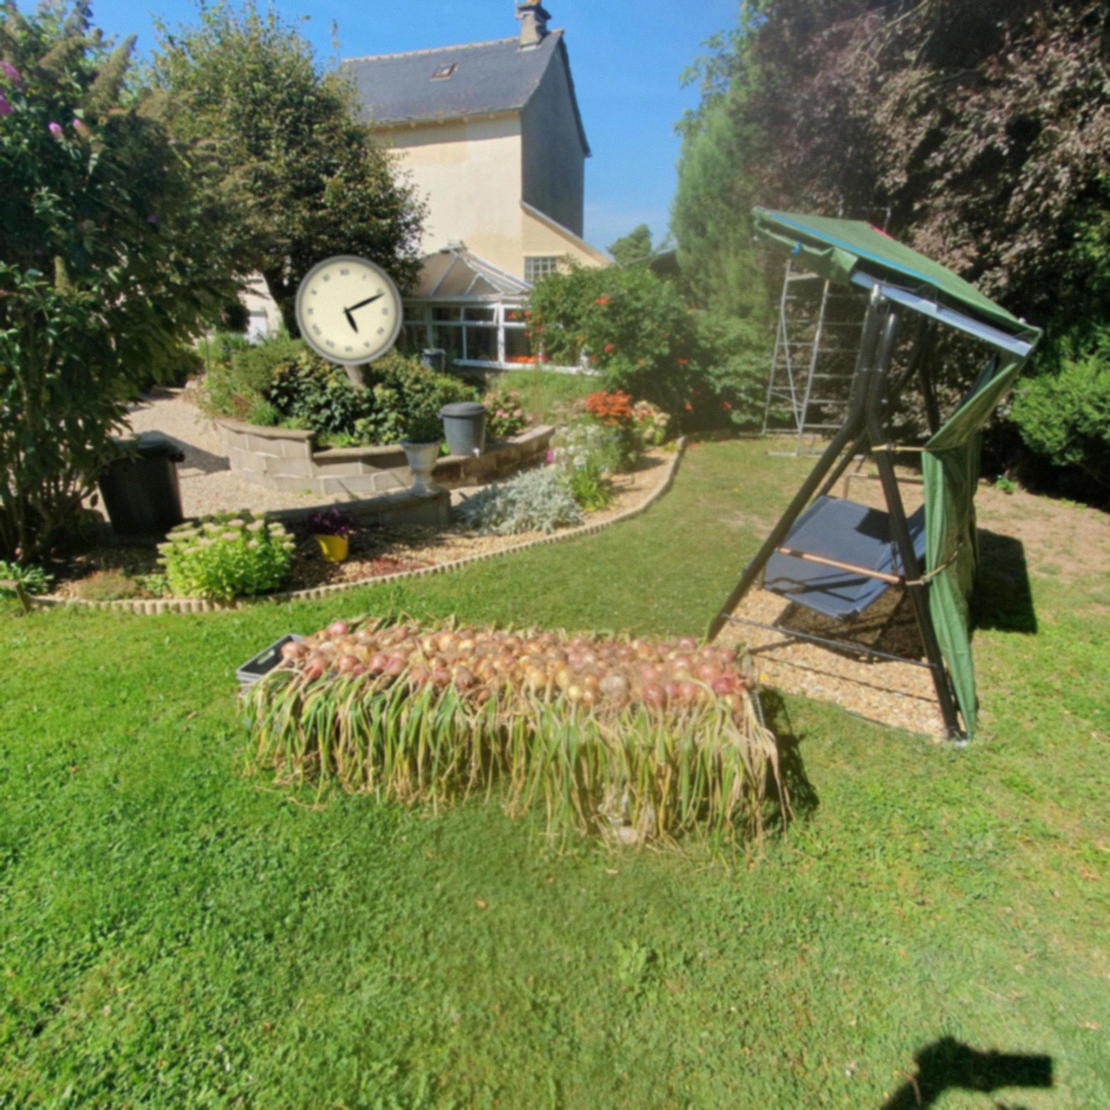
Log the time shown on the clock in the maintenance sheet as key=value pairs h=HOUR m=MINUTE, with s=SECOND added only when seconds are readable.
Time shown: h=5 m=11
